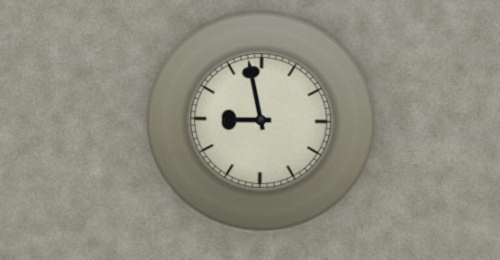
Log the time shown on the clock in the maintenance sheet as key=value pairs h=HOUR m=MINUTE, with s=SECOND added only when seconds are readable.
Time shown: h=8 m=58
